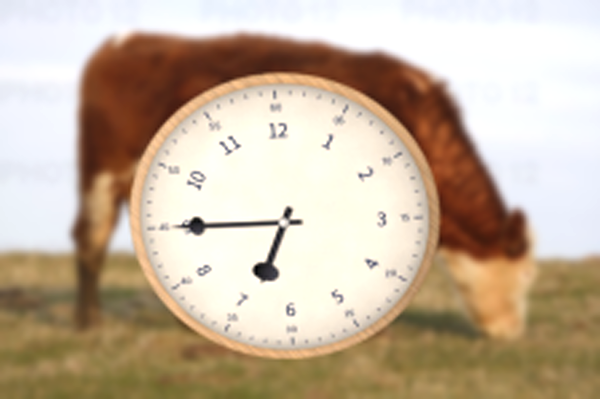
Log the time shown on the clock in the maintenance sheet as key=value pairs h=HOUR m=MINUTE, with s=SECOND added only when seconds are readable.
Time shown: h=6 m=45
